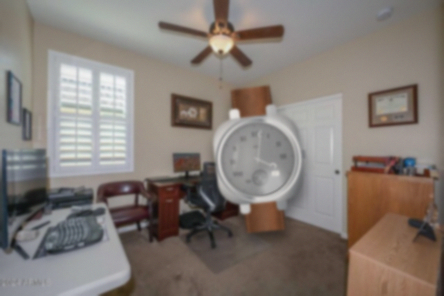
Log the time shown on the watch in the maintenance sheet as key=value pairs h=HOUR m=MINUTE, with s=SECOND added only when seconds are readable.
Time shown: h=4 m=2
